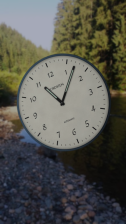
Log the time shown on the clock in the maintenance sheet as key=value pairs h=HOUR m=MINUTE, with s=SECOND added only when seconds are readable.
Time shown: h=11 m=7
